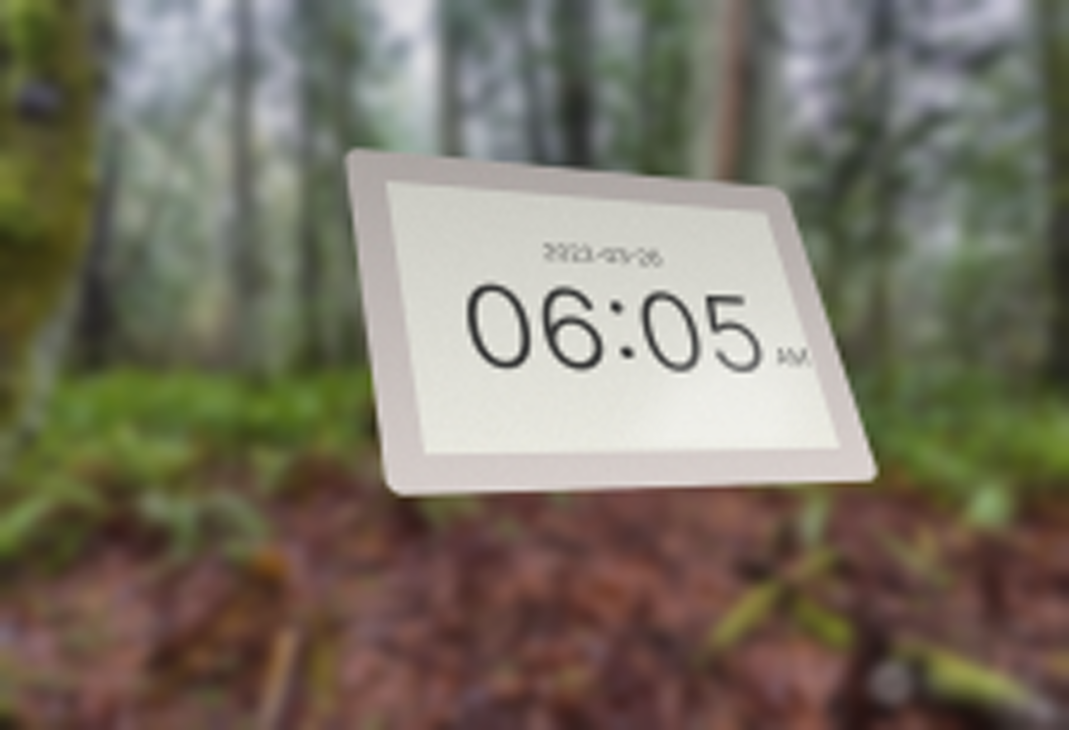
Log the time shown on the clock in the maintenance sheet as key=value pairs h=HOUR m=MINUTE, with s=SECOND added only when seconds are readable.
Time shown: h=6 m=5
